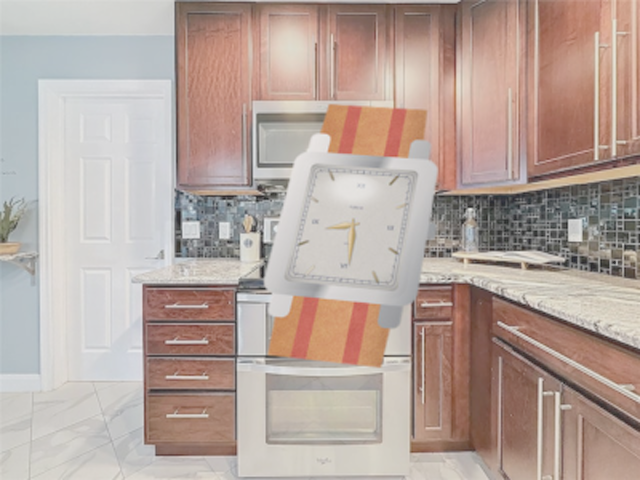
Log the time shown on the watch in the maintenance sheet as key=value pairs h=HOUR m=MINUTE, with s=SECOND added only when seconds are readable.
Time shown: h=8 m=29
